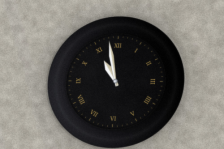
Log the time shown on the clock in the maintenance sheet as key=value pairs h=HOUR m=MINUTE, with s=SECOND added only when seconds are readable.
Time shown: h=10 m=58
